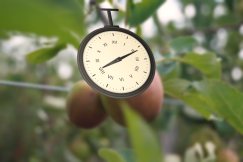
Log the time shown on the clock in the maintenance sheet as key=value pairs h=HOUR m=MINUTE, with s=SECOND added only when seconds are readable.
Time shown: h=8 m=11
